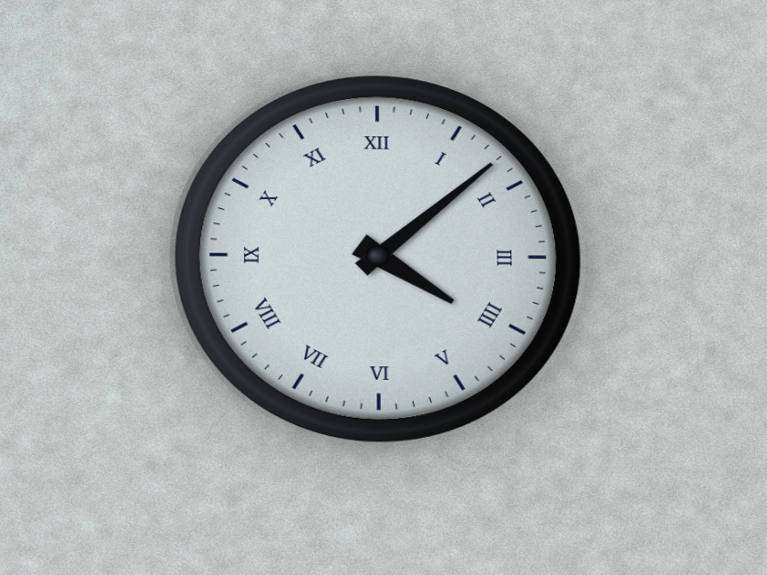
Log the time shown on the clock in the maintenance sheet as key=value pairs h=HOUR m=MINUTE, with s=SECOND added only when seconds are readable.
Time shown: h=4 m=8
